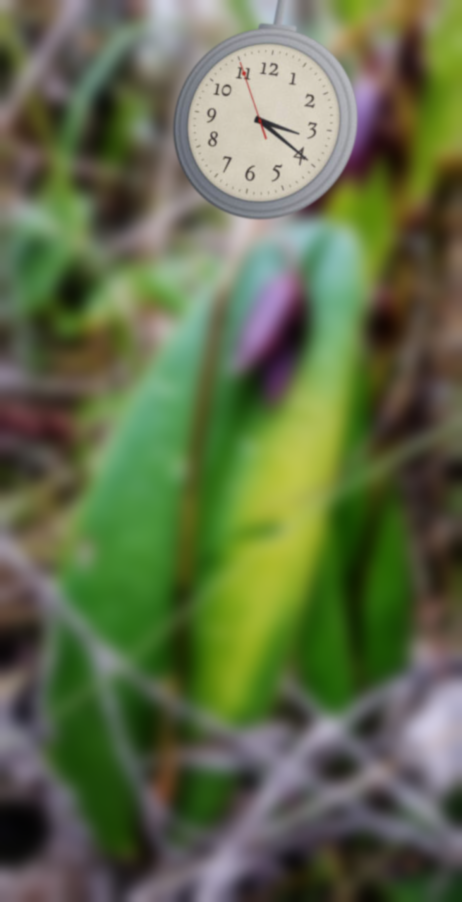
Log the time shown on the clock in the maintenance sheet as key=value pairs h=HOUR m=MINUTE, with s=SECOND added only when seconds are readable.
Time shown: h=3 m=19 s=55
